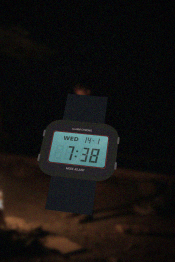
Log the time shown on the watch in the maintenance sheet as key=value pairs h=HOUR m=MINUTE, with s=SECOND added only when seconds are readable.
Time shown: h=7 m=38
